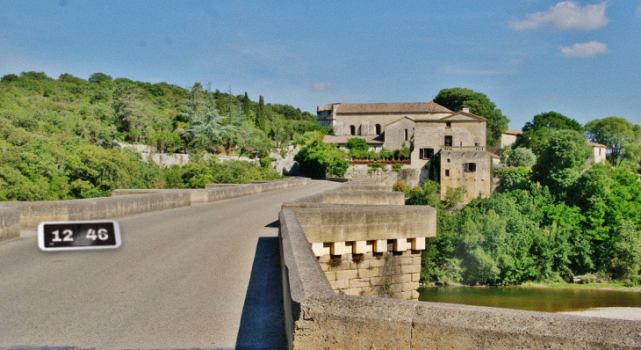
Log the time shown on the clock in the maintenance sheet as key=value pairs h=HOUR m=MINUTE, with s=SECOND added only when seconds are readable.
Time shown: h=12 m=46
